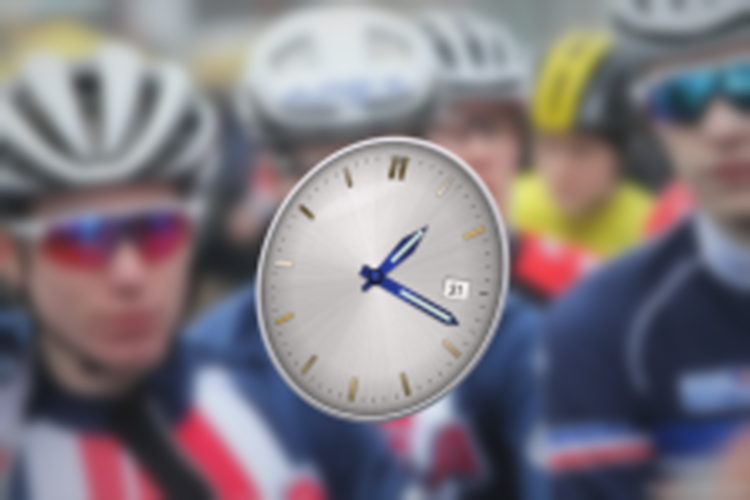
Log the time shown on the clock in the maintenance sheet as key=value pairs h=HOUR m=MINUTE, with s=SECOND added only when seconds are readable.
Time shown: h=1 m=18
